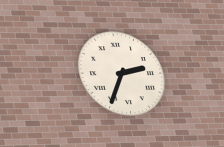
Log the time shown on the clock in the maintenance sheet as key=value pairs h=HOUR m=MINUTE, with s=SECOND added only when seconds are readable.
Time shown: h=2 m=35
